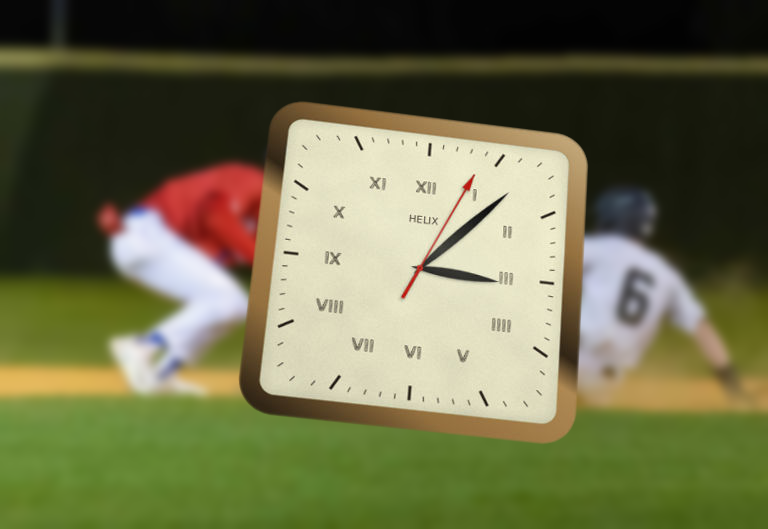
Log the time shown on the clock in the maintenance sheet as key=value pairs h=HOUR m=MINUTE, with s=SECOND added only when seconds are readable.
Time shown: h=3 m=7 s=4
